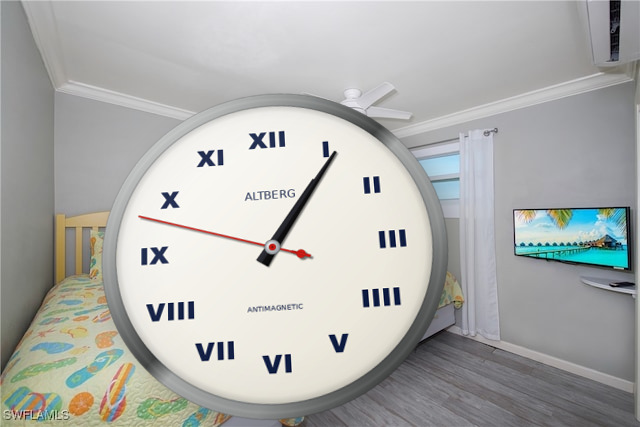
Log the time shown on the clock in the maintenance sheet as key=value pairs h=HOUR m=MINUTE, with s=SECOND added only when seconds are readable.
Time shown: h=1 m=5 s=48
